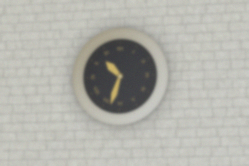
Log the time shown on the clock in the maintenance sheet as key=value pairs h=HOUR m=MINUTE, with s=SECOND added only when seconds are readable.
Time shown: h=10 m=33
